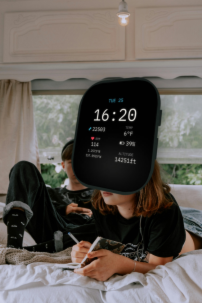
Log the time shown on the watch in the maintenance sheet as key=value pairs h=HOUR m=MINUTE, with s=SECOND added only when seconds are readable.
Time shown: h=16 m=20
